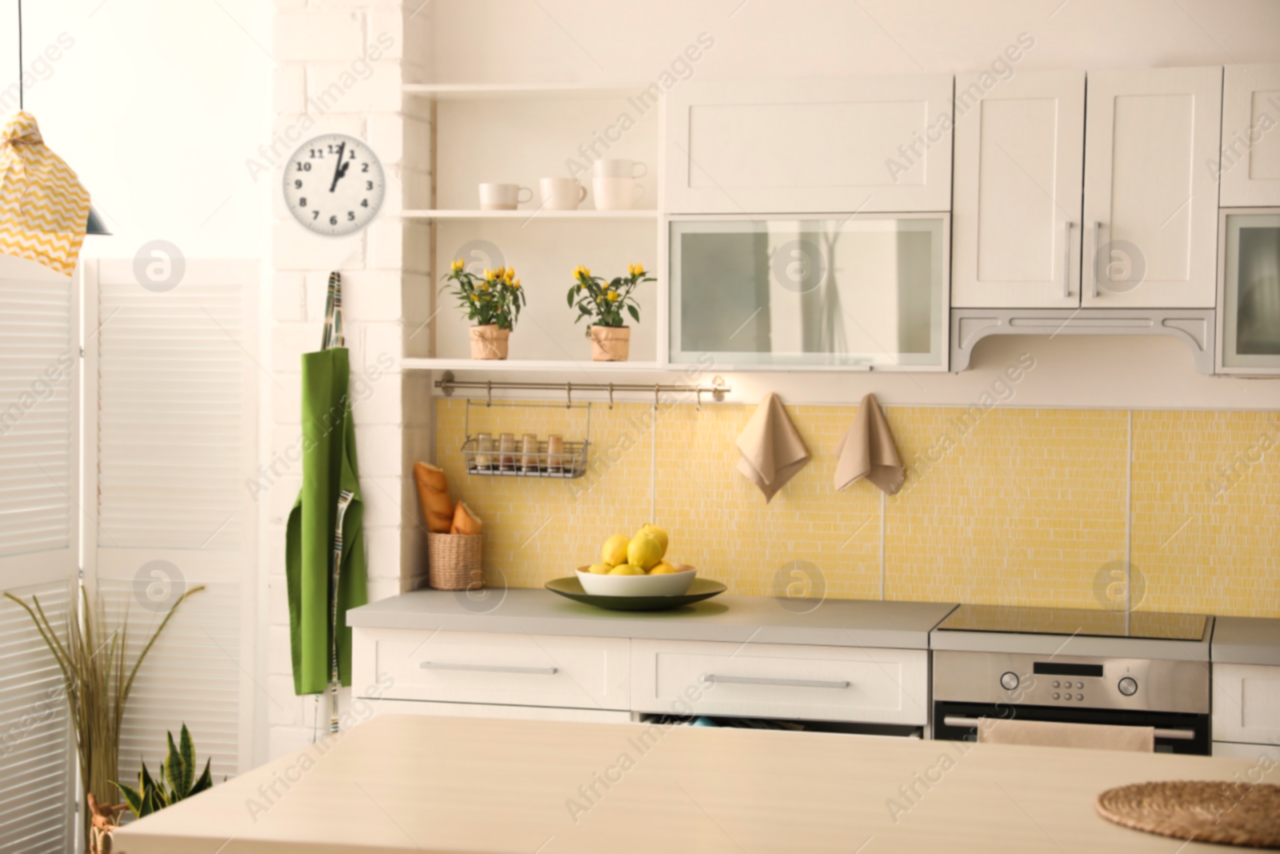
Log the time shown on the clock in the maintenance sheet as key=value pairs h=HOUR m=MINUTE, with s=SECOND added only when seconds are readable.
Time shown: h=1 m=2
